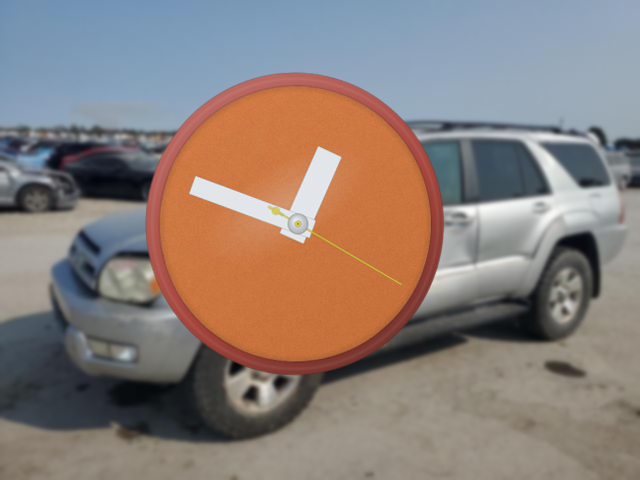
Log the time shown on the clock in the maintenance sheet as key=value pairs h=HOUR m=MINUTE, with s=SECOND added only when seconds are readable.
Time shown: h=12 m=48 s=20
